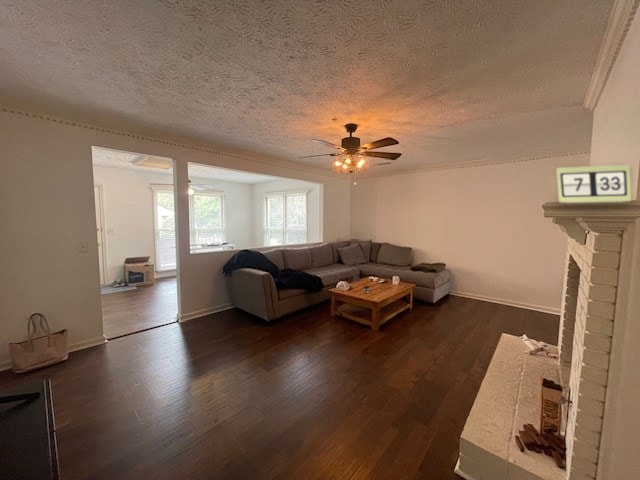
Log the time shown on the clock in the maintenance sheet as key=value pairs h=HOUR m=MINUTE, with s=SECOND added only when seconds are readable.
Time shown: h=7 m=33
